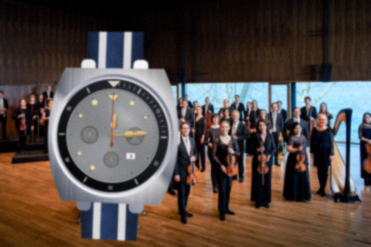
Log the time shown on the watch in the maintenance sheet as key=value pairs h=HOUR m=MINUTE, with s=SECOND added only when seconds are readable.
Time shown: h=12 m=14
